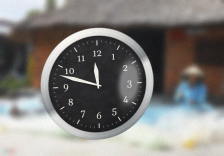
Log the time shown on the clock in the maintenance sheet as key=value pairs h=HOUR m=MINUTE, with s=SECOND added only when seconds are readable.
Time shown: h=11 m=48
